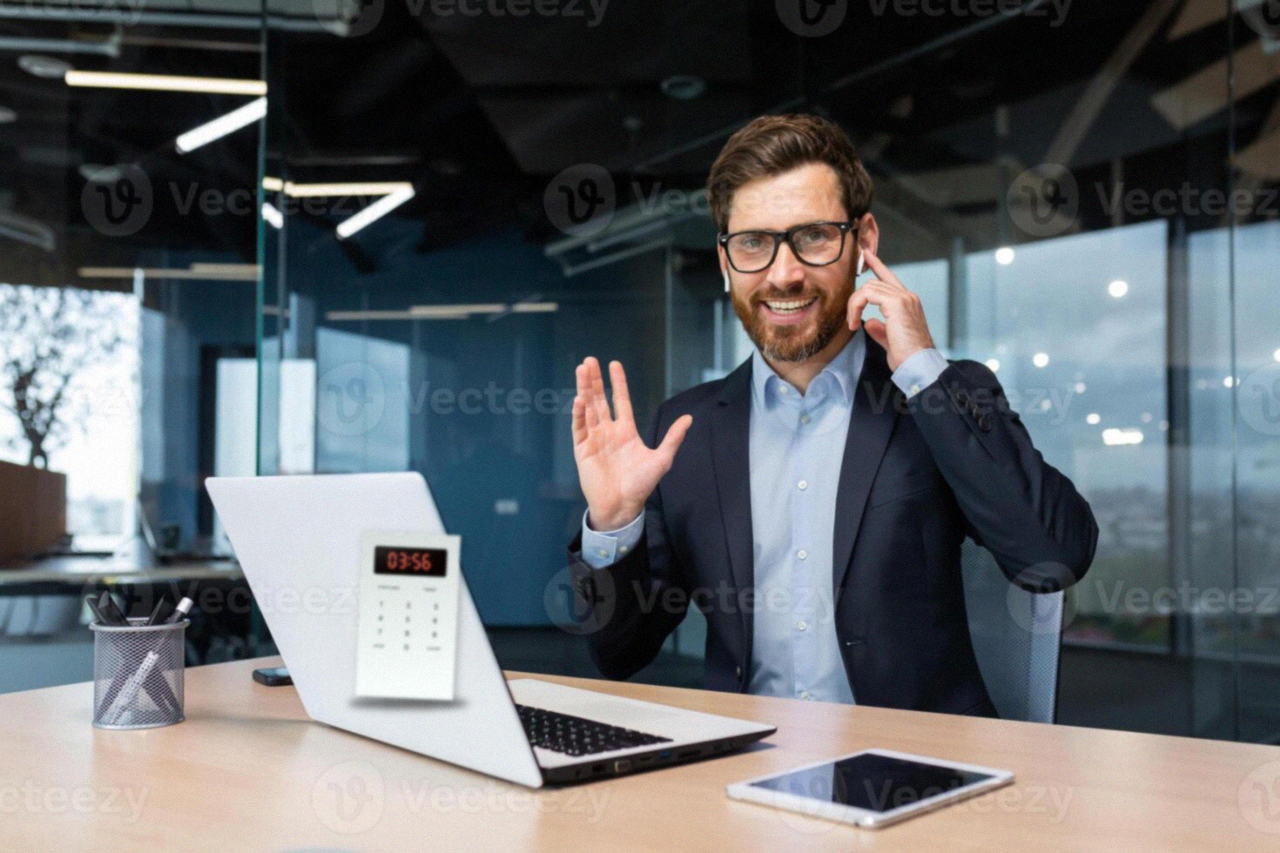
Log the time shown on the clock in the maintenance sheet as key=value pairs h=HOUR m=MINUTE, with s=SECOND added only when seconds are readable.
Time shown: h=3 m=56
